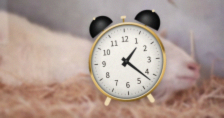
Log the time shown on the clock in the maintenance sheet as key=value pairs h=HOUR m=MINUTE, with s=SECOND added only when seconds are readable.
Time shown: h=1 m=22
